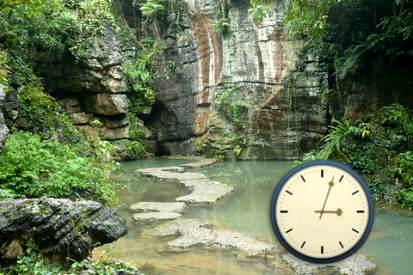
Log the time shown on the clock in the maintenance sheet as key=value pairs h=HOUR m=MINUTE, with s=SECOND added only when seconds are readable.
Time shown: h=3 m=3
